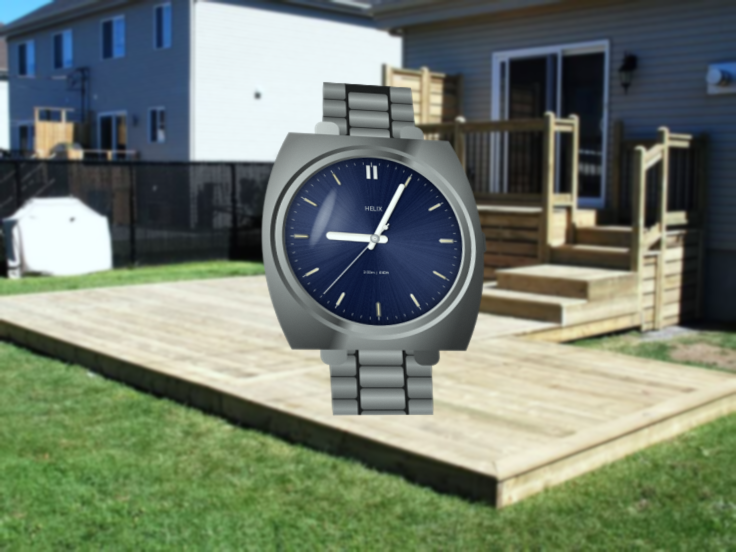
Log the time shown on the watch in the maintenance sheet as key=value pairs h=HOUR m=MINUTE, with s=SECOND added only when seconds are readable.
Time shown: h=9 m=4 s=37
